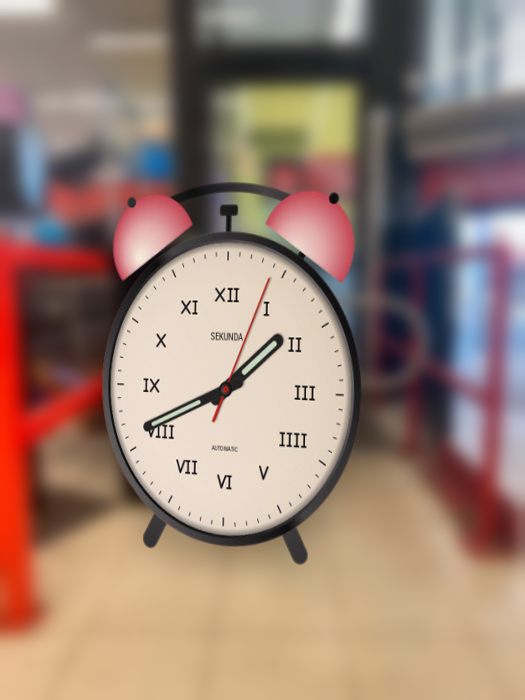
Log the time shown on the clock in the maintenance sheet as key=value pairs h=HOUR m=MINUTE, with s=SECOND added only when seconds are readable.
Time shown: h=1 m=41 s=4
